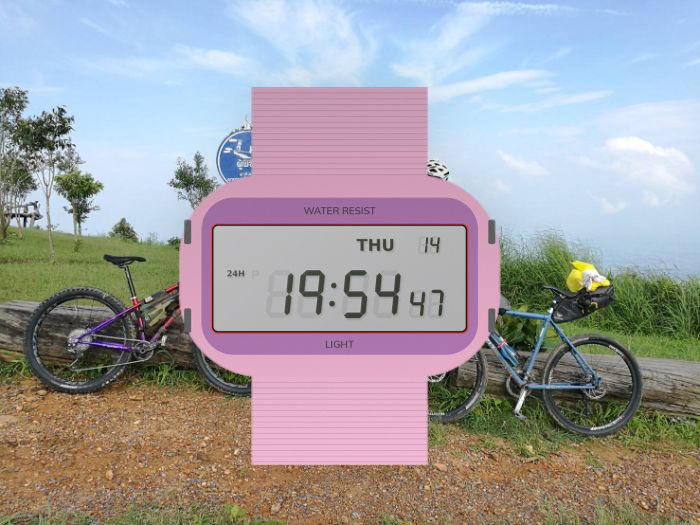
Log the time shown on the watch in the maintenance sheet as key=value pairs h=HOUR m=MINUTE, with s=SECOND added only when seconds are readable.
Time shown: h=19 m=54 s=47
